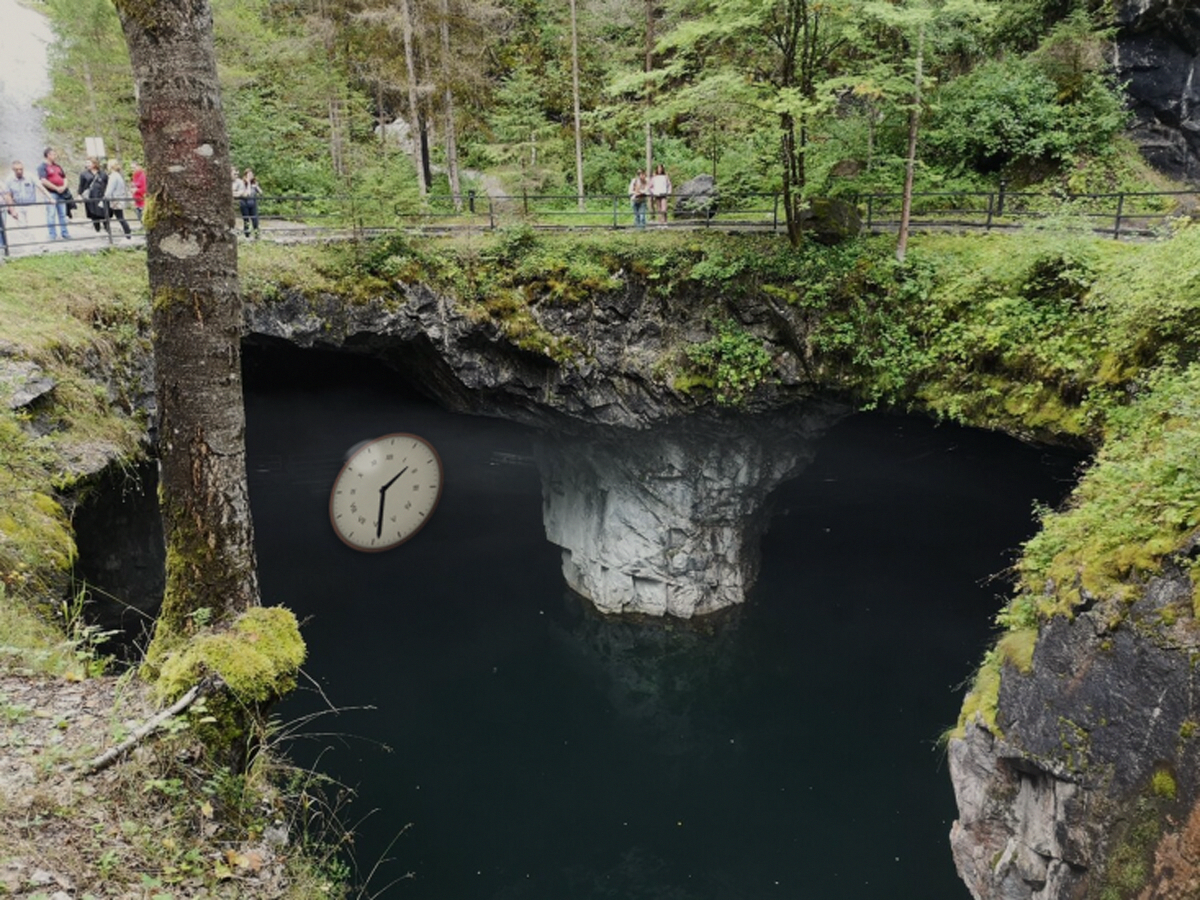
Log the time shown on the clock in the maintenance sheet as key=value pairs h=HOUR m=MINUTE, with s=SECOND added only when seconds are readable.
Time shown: h=1 m=29
